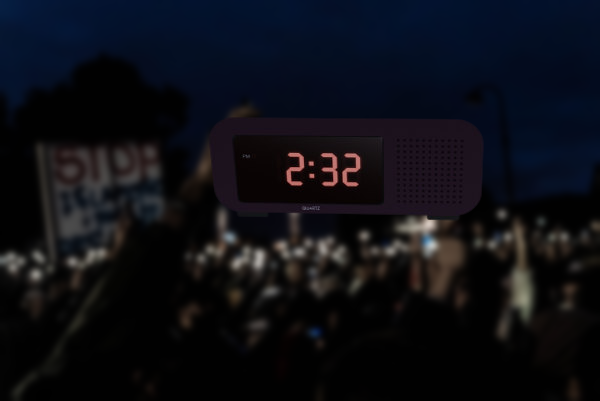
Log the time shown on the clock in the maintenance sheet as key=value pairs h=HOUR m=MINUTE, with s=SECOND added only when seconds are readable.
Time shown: h=2 m=32
